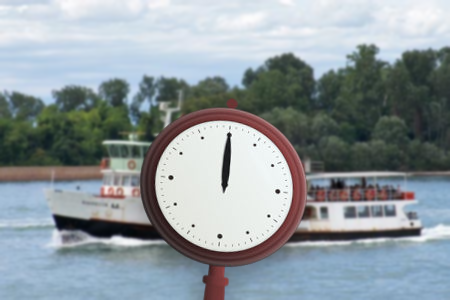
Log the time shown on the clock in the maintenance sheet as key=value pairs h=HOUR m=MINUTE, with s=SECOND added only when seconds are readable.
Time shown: h=12 m=0
